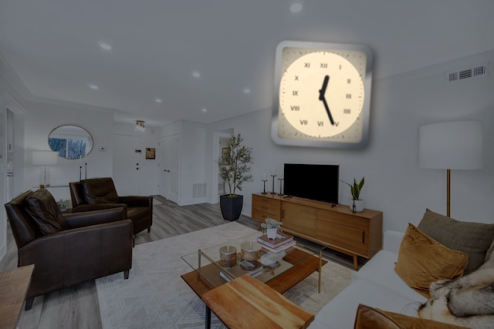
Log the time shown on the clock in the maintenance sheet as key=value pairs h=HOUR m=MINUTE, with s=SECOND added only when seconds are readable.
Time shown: h=12 m=26
